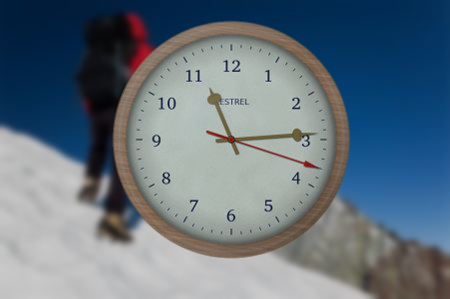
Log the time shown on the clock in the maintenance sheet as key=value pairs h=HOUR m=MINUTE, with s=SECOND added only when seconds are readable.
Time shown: h=11 m=14 s=18
